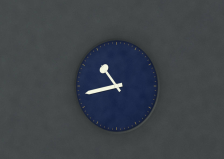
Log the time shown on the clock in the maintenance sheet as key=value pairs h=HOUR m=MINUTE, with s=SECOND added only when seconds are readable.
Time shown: h=10 m=43
